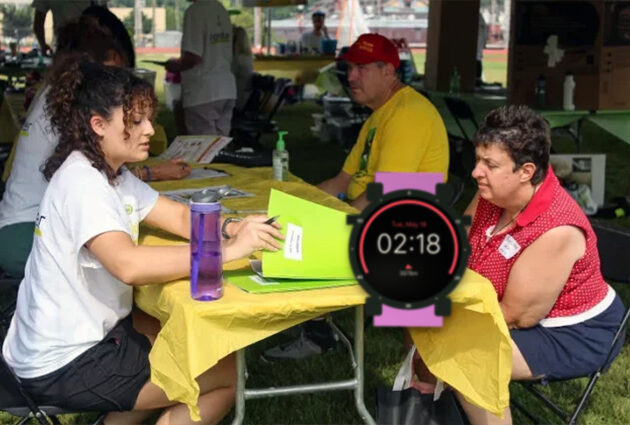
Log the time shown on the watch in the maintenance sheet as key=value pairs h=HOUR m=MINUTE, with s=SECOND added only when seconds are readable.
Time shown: h=2 m=18
